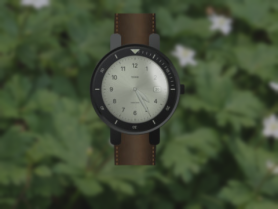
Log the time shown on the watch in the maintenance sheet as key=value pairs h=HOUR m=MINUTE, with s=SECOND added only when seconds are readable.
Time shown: h=4 m=25
